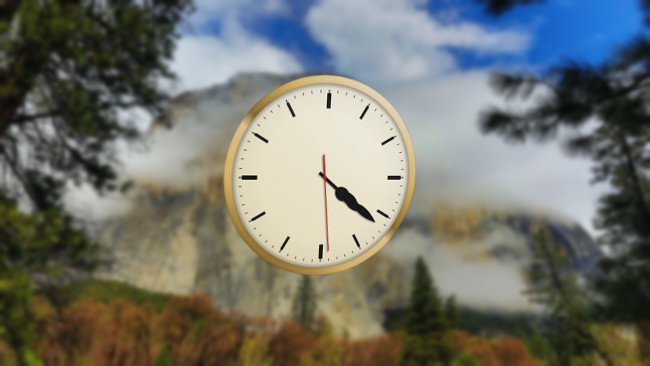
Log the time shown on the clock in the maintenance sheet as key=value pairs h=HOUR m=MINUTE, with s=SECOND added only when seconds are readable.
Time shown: h=4 m=21 s=29
